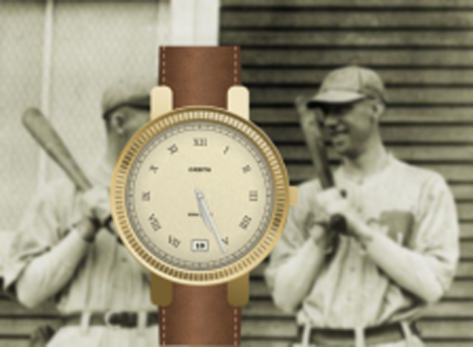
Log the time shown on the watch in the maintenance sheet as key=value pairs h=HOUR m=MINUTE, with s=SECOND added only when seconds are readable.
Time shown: h=5 m=26
